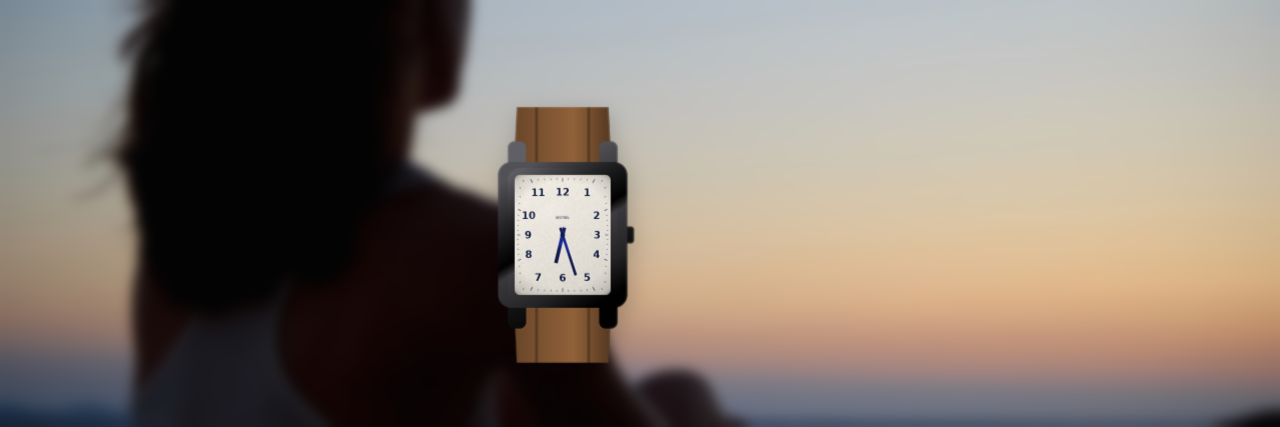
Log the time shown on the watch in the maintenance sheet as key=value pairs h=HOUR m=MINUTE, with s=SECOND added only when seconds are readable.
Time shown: h=6 m=27
